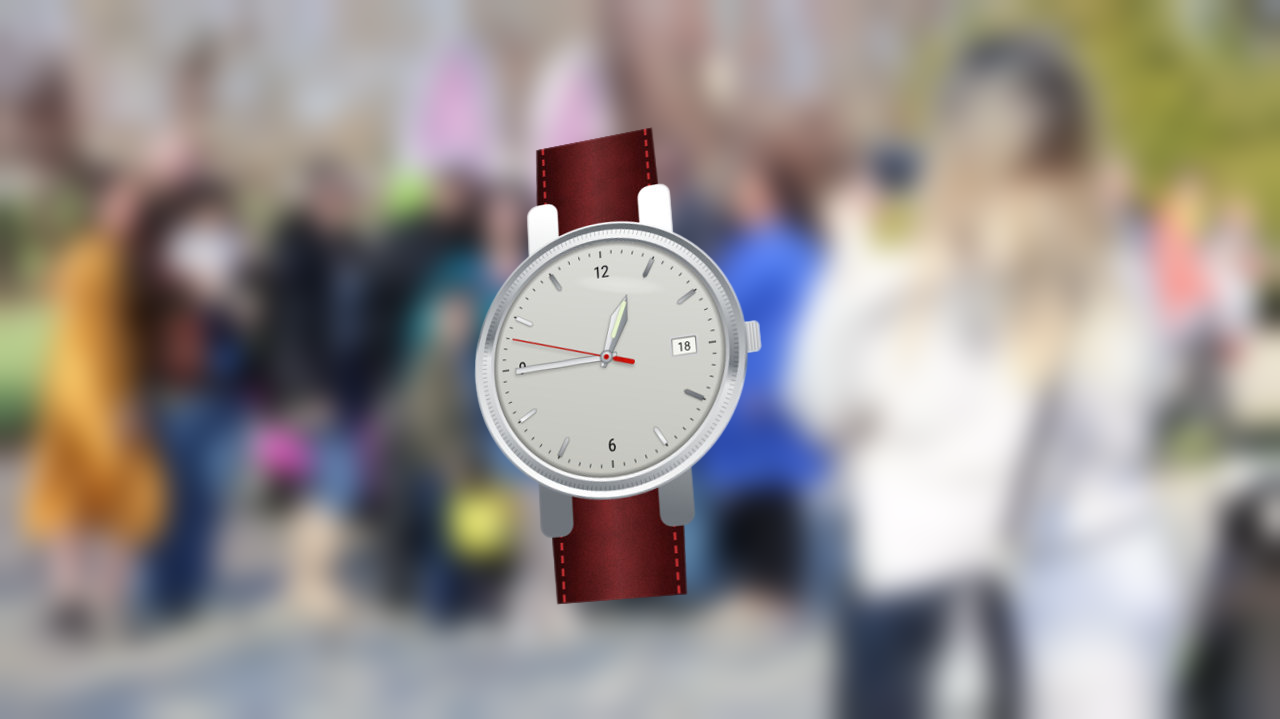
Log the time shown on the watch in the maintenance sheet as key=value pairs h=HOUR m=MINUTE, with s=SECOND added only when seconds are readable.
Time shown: h=12 m=44 s=48
